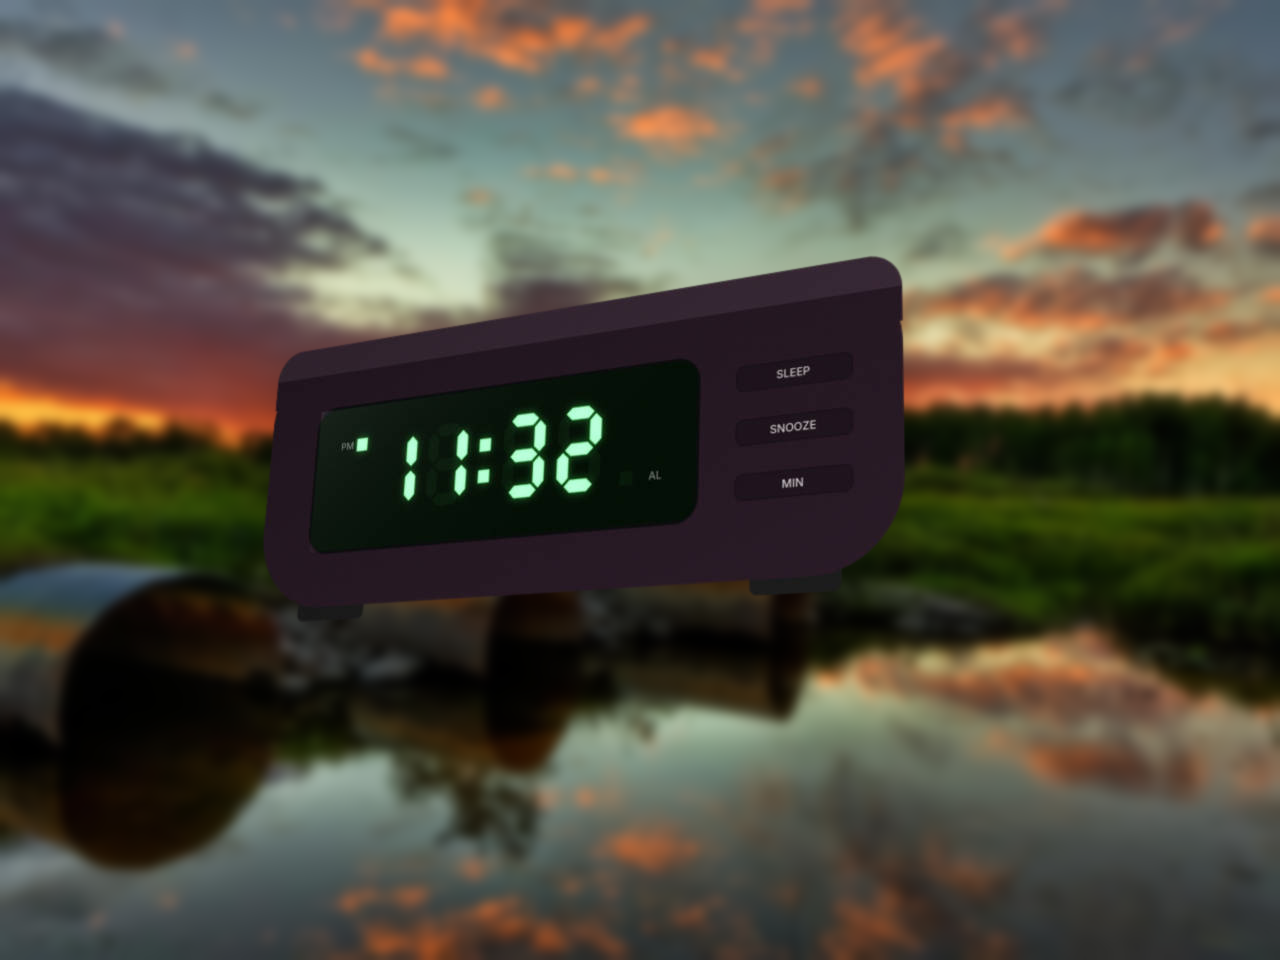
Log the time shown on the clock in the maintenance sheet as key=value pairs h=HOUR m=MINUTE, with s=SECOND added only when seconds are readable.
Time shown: h=11 m=32
